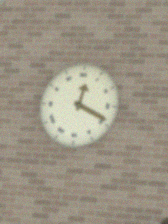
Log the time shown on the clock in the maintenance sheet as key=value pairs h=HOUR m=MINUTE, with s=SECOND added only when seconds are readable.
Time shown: h=12 m=19
